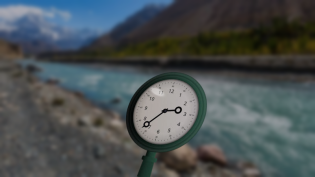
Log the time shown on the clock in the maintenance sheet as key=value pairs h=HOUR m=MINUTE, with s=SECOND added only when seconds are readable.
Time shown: h=2 m=37
